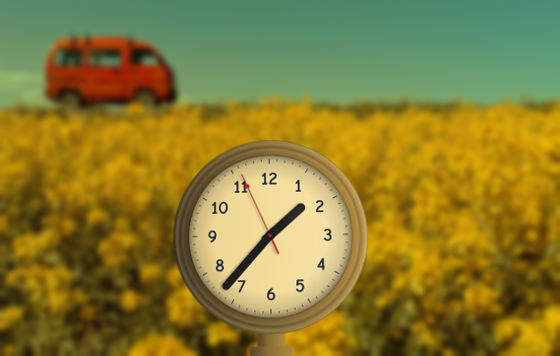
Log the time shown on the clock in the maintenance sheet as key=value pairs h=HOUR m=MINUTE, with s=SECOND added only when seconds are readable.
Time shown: h=1 m=36 s=56
